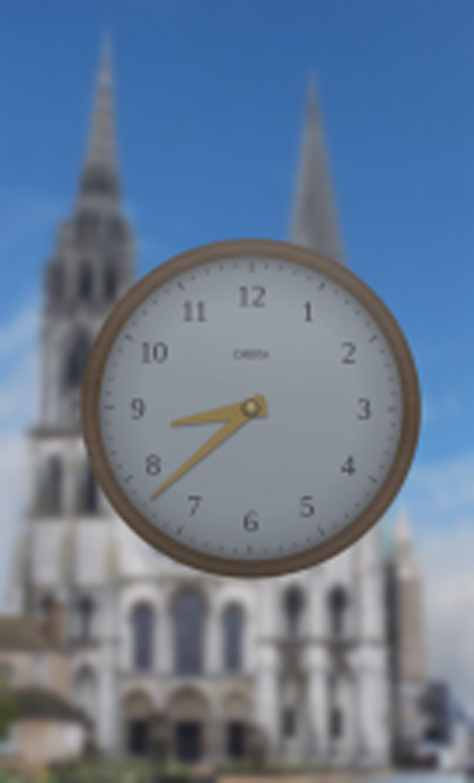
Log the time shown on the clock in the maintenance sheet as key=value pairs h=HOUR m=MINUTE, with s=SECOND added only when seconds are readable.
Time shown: h=8 m=38
